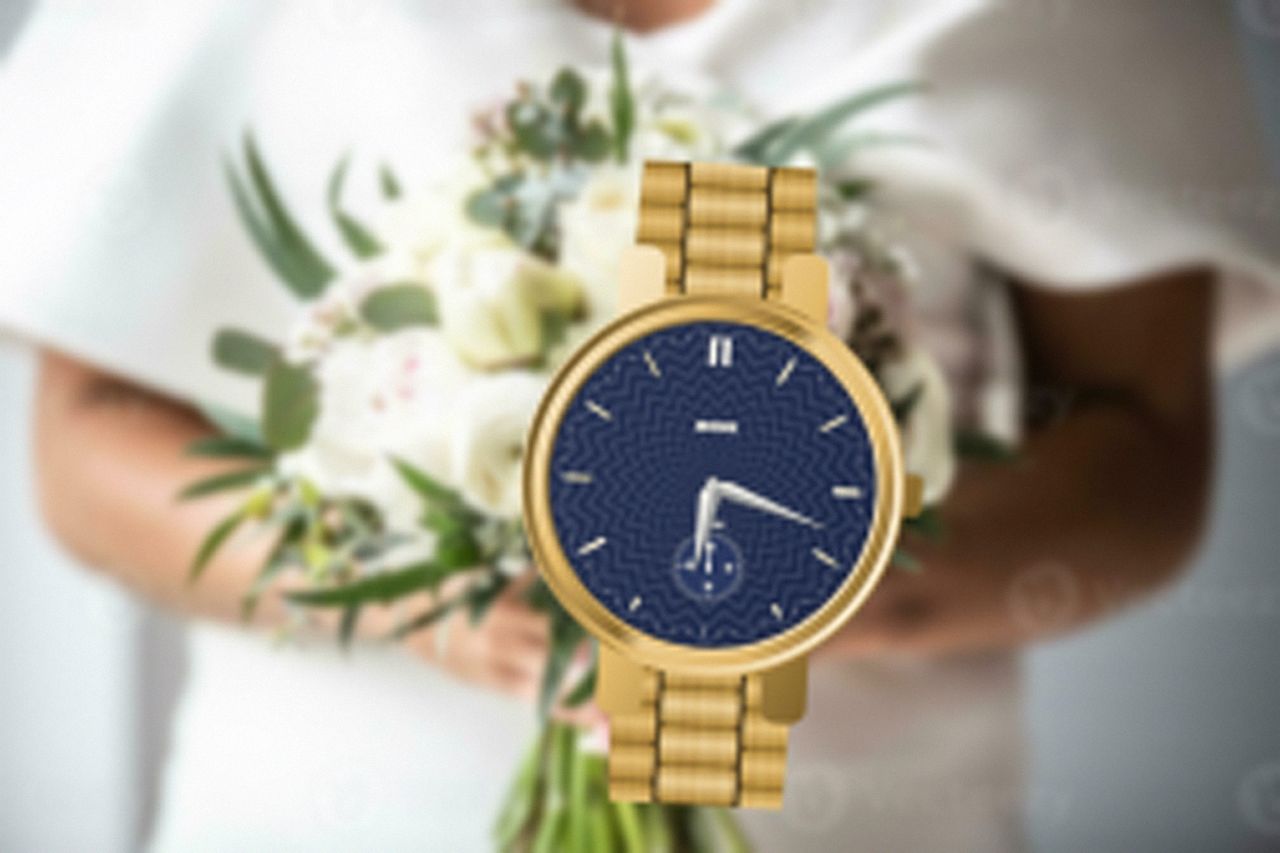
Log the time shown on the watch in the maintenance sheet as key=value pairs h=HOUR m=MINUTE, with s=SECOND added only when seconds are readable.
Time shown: h=6 m=18
